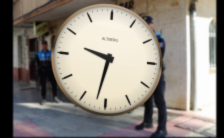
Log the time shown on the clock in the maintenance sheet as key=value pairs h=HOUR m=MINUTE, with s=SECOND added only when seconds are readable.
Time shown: h=9 m=32
